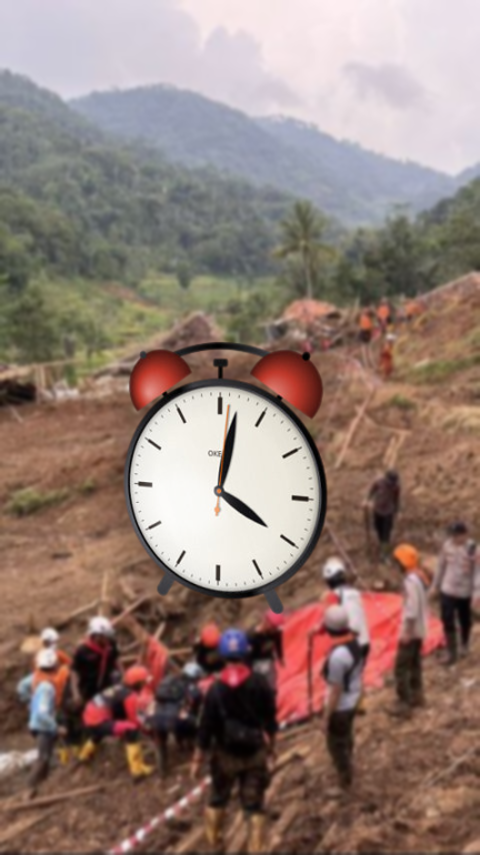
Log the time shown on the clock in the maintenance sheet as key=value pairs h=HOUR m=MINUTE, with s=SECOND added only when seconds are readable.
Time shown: h=4 m=2 s=1
